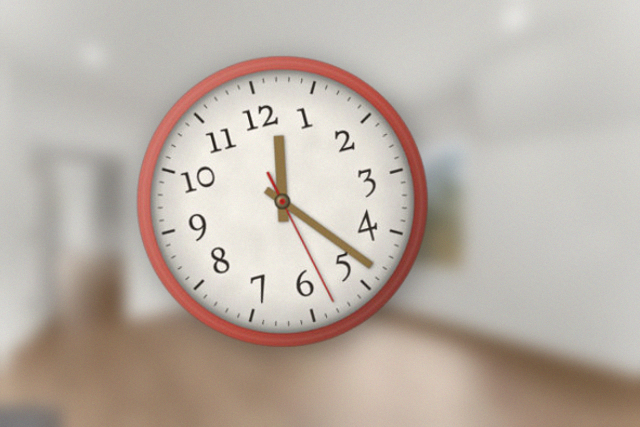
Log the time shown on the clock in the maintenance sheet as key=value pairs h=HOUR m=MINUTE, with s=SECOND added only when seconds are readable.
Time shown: h=12 m=23 s=28
